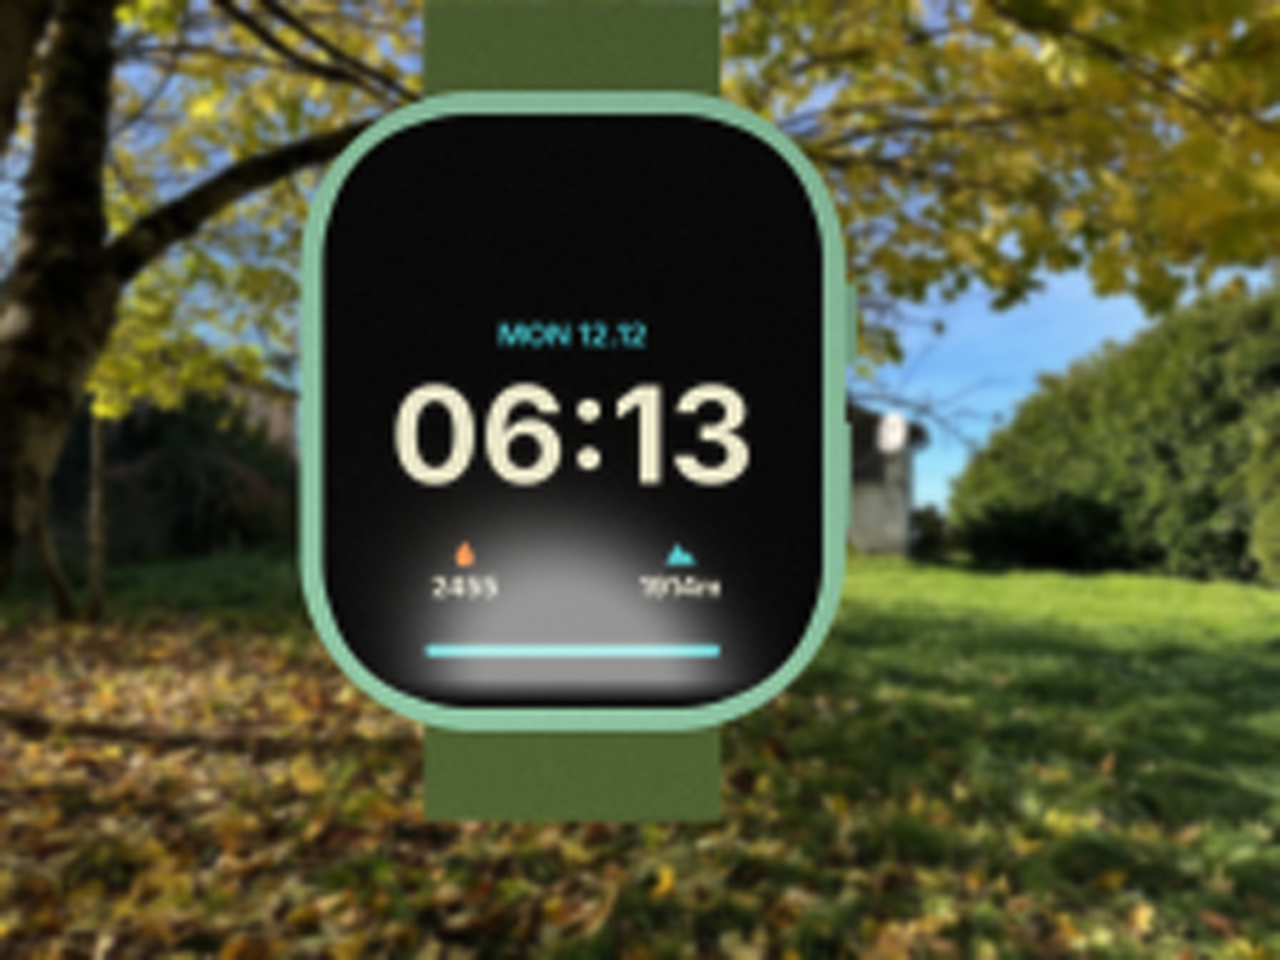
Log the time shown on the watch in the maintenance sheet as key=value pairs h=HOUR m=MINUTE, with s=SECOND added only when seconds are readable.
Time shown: h=6 m=13
